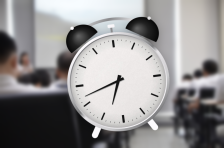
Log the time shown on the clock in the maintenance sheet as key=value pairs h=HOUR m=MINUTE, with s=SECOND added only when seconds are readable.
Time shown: h=6 m=42
